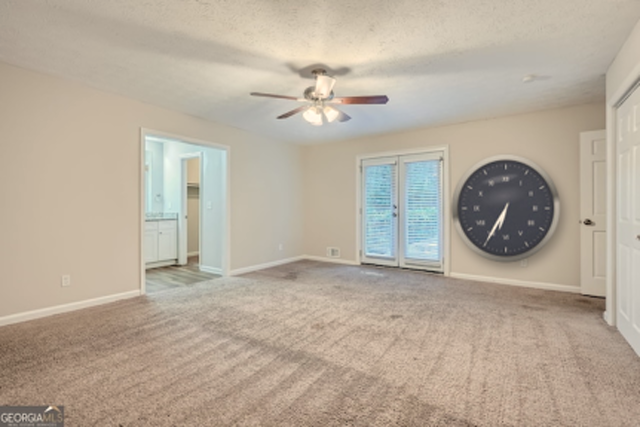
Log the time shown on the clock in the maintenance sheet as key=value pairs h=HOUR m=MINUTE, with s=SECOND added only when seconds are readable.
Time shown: h=6 m=35
